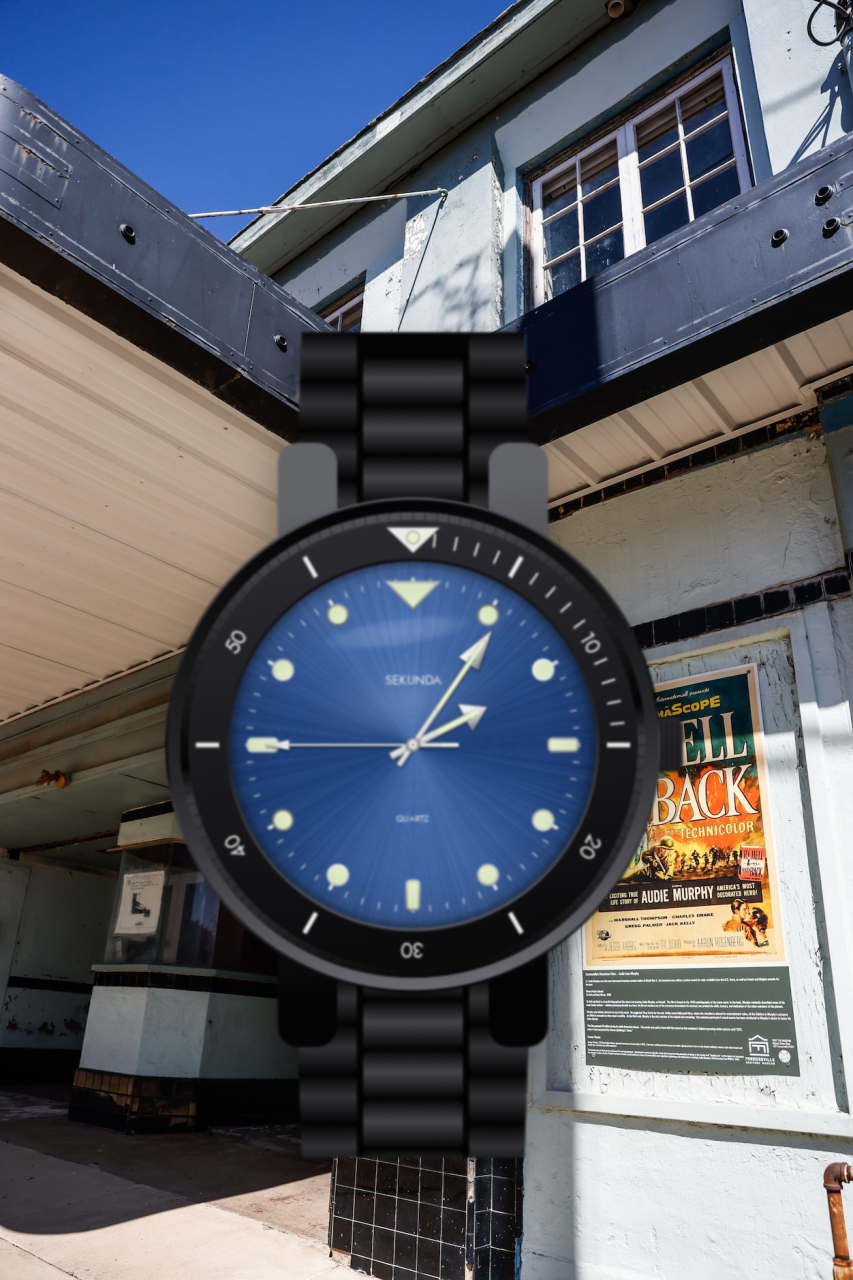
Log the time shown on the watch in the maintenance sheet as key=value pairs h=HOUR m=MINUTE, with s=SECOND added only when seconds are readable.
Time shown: h=2 m=5 s=45
